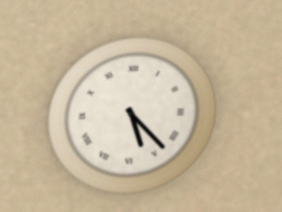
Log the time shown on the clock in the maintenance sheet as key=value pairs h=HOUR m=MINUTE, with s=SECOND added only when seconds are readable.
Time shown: h=5 m=23
